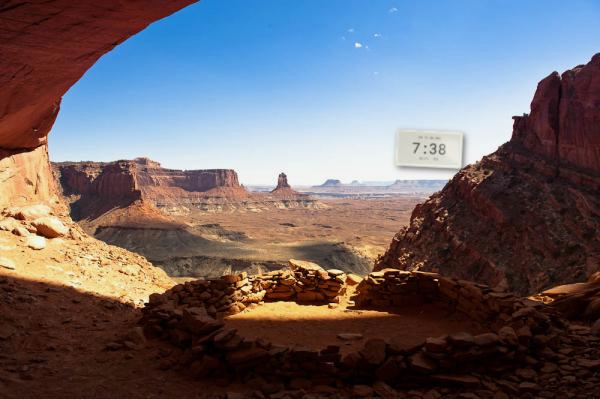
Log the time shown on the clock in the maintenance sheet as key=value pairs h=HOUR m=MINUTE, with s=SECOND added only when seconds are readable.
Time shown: h=7 m=38
